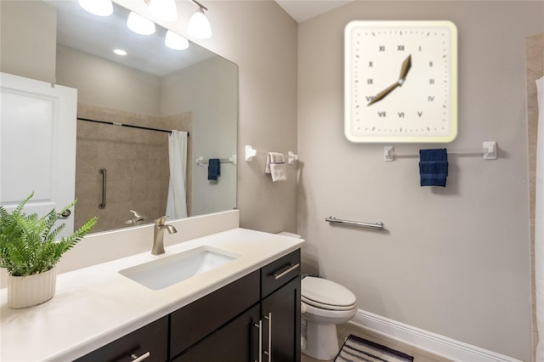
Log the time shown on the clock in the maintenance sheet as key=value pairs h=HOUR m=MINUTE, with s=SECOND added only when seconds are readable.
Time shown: h=12 m=39
